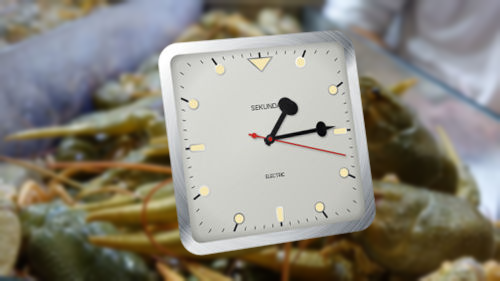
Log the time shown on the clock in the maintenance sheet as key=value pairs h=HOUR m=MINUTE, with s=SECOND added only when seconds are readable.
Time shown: h=1 m=14 s=18
